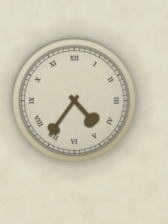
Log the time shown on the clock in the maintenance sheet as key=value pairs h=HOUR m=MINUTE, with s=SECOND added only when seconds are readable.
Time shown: h=4 m=36
